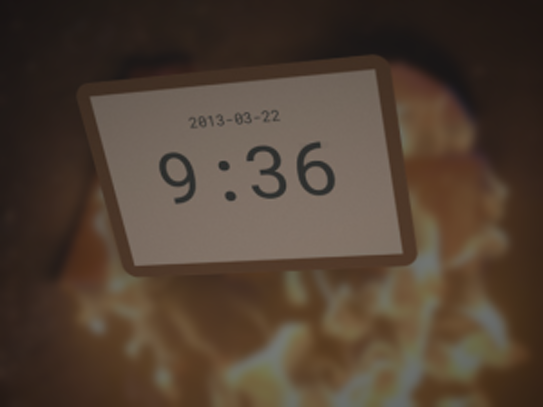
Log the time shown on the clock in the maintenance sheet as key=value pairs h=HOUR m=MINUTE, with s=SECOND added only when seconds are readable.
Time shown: h=9 m=36
